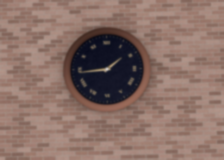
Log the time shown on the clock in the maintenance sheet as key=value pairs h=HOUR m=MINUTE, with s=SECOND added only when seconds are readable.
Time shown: h=1 m=44
